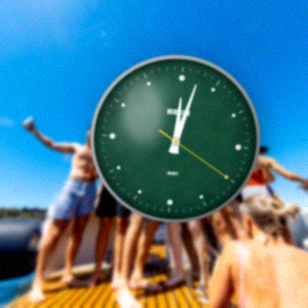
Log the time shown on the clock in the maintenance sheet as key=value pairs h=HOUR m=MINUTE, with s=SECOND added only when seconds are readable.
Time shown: h=12 m=2 s=20
